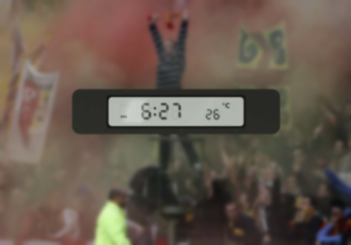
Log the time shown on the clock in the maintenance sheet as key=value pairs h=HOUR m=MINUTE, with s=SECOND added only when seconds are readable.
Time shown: h=6 m=27
